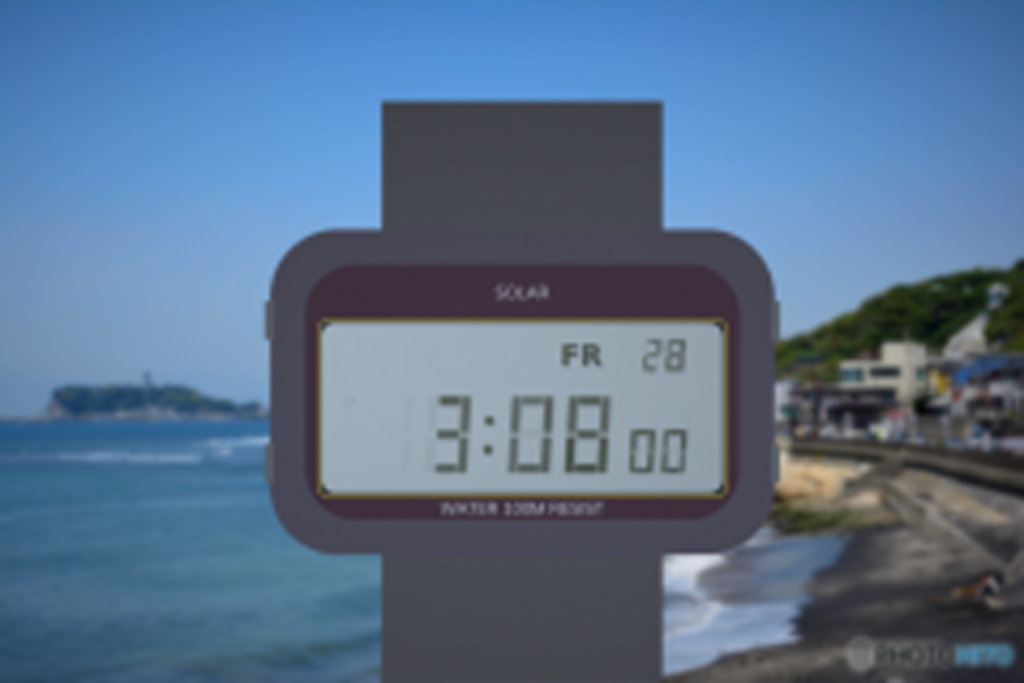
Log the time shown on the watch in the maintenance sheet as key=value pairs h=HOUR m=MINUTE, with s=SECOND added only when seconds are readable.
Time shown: h=3 m=8 s=0
